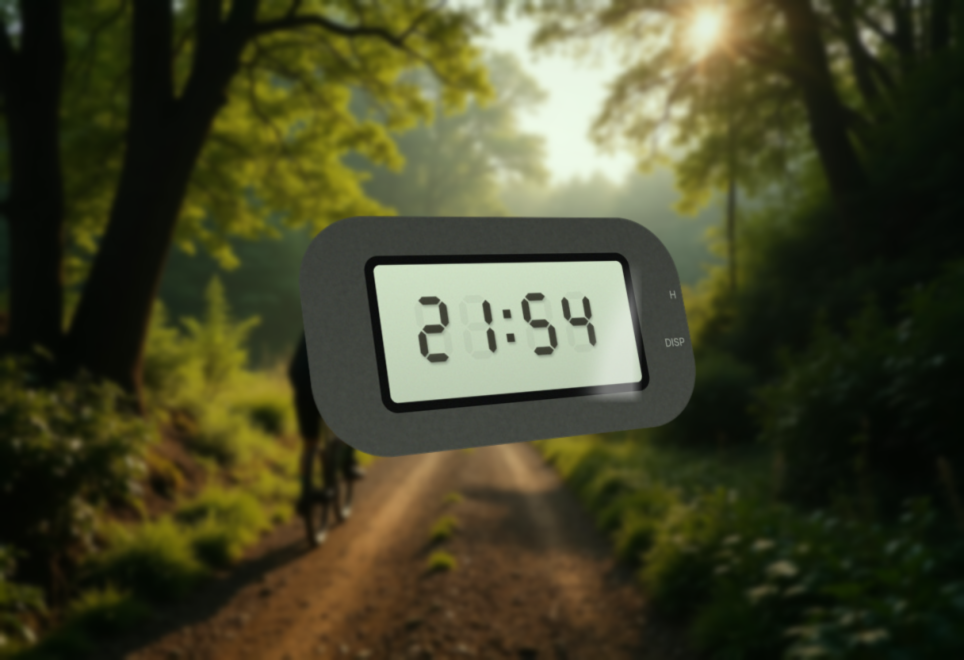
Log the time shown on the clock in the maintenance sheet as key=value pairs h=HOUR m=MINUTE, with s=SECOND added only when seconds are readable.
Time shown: h=21 m=54
